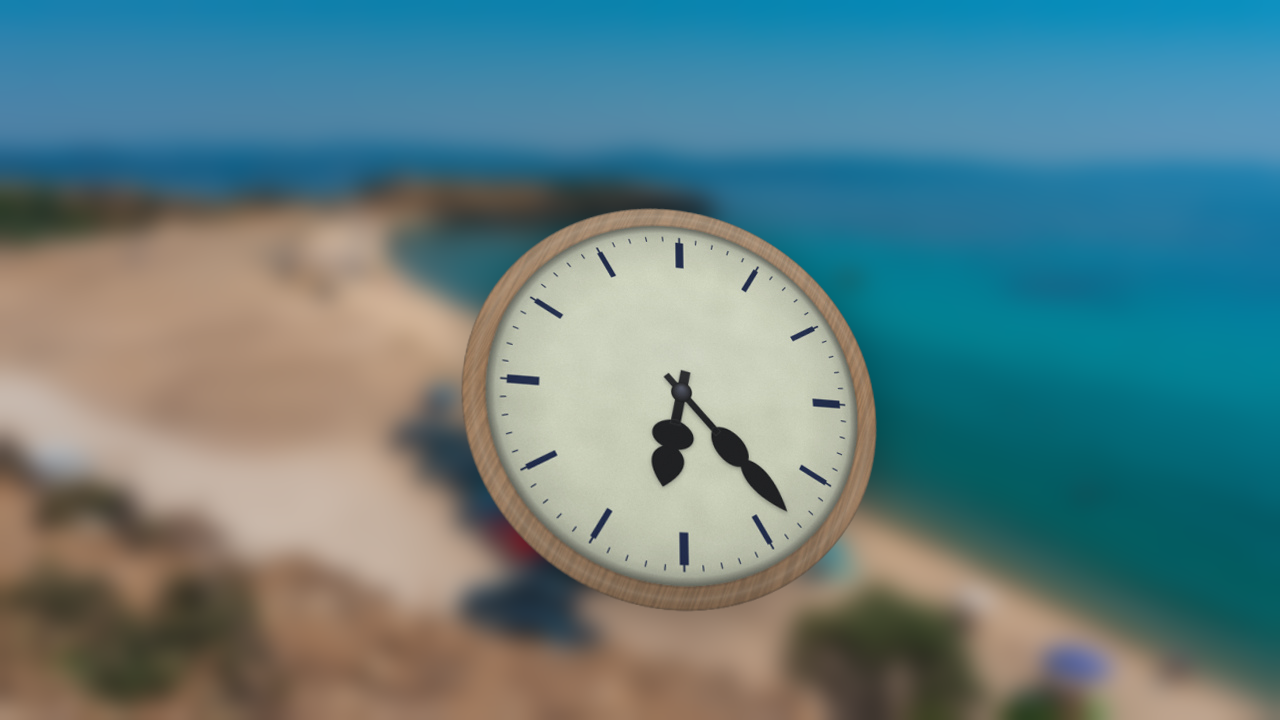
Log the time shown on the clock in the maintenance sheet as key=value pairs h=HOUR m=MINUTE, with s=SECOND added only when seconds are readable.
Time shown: h=6 m=23
